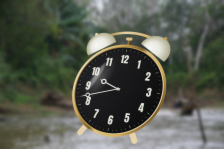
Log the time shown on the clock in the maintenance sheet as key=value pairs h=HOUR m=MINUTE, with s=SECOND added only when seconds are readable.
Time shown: h=9 m=42
